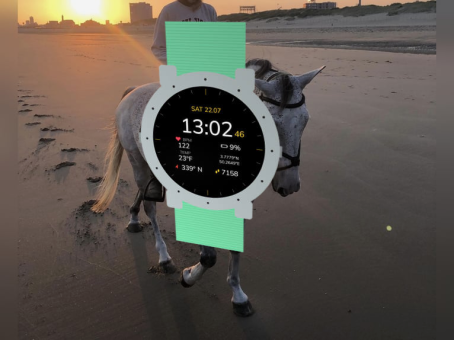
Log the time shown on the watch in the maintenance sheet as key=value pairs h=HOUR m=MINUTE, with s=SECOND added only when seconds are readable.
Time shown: h=13 m=2 s=46
